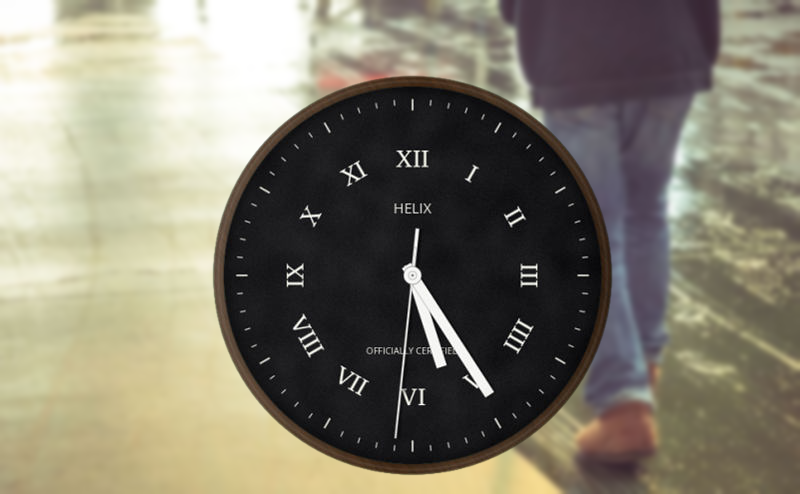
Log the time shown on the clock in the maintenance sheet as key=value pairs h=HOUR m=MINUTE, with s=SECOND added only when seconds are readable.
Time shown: h=5 m=24 s=31
